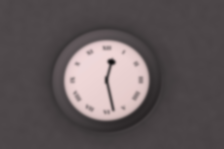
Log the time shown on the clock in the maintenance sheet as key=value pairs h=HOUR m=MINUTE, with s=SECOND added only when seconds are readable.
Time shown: h=12 m=28
